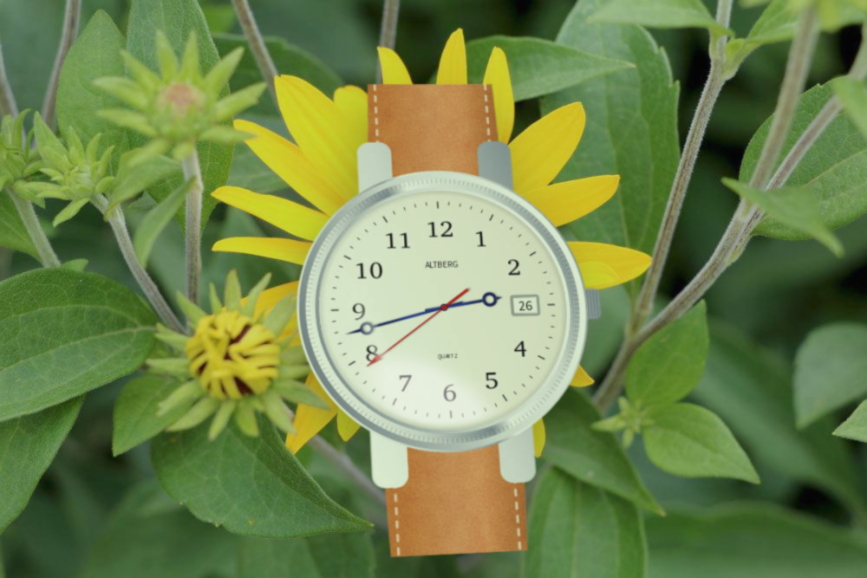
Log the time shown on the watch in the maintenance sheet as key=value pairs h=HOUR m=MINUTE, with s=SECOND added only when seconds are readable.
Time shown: h=2 m=42 s=39
